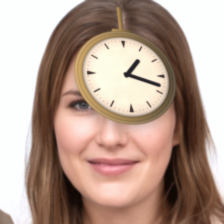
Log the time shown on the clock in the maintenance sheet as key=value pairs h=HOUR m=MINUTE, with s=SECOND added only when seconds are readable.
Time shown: h=1 m=18
